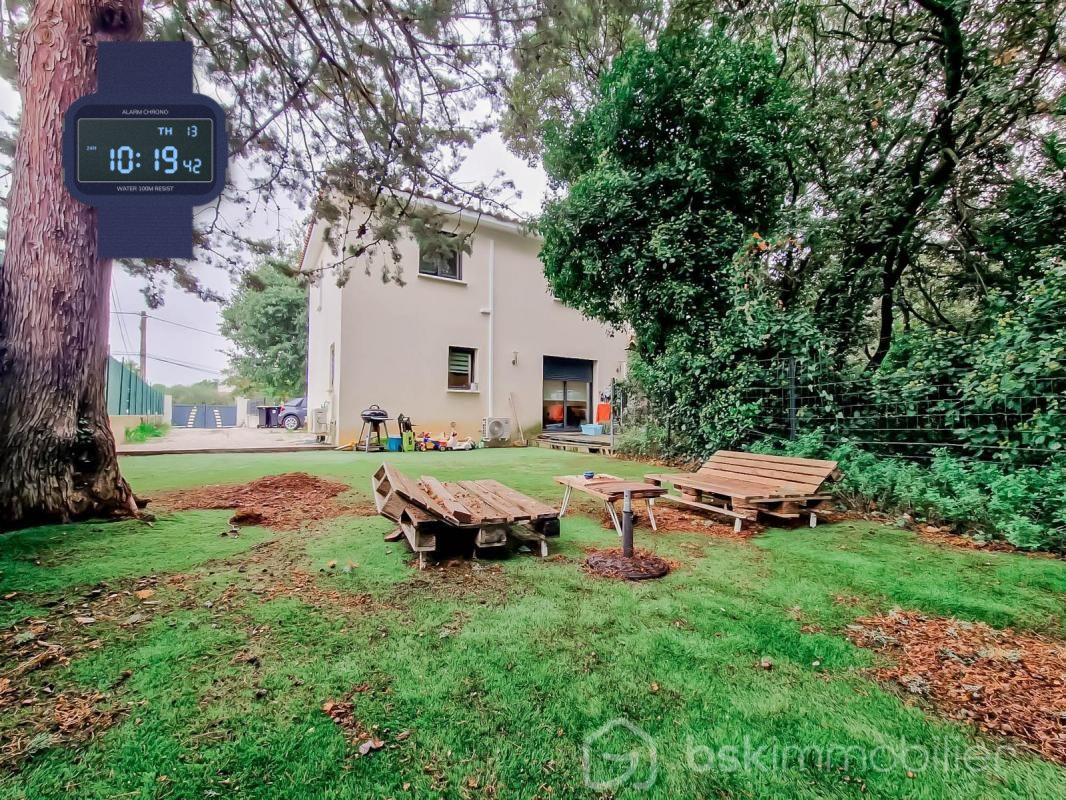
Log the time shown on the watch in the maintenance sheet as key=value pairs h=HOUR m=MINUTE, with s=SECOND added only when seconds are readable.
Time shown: h=10 m=19 s=42
